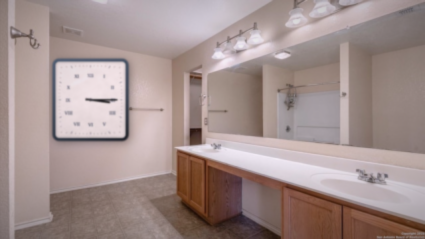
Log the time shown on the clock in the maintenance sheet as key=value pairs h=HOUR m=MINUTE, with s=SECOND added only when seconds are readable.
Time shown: h=3 m=15
